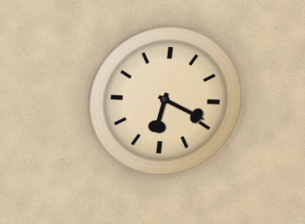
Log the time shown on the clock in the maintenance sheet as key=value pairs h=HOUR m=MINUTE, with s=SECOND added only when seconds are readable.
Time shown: h=6 m=19
